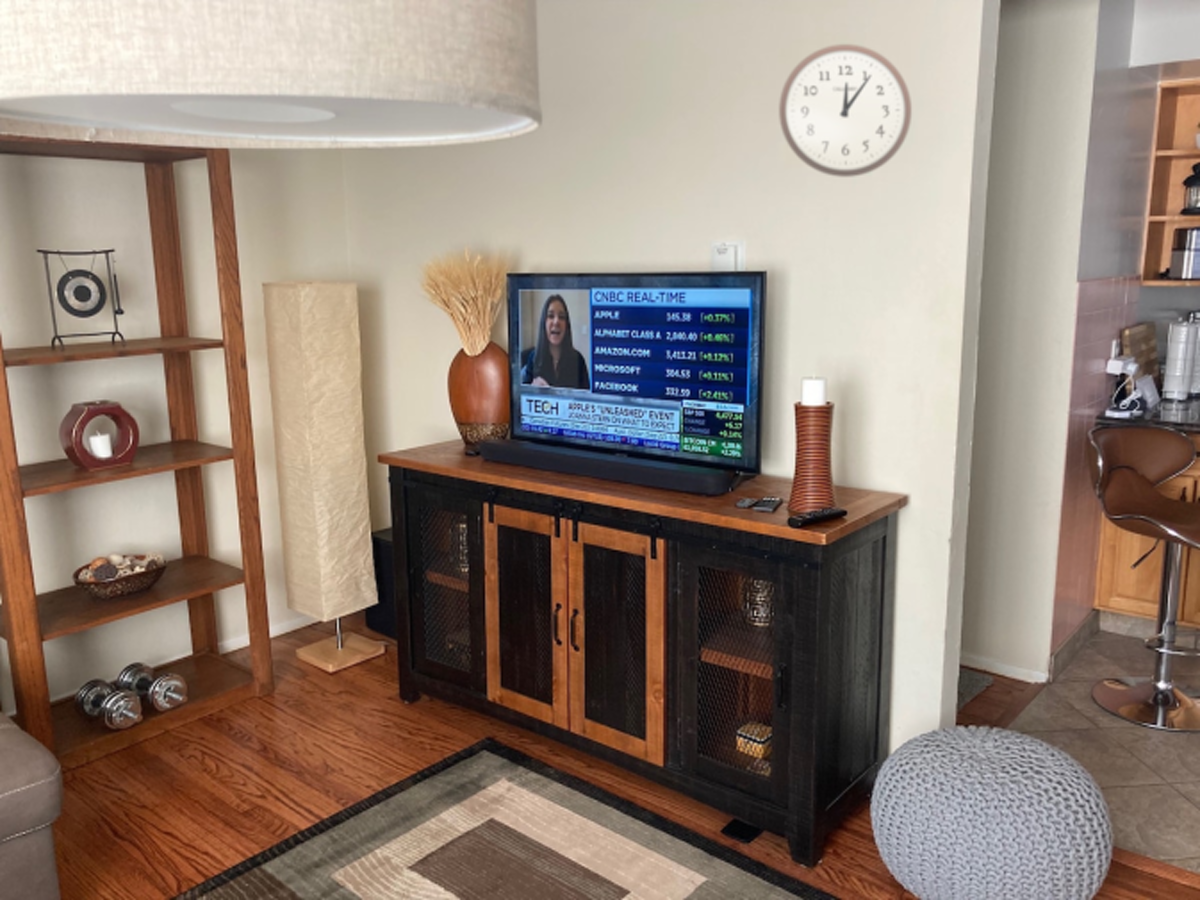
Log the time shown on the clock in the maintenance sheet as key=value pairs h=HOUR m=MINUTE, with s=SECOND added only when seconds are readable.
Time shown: h=12 m=6
